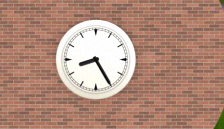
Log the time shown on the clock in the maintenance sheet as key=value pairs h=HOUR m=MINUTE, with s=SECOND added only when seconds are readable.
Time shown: h=8 m=25
